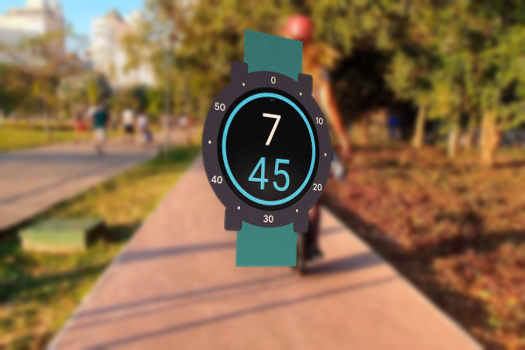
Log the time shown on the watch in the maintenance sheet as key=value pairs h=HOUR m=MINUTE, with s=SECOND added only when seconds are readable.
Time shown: h=7 m=45
